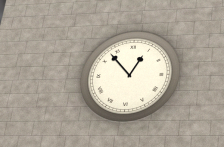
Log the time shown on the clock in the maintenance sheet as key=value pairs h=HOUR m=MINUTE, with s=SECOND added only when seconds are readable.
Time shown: h=12 m=53
